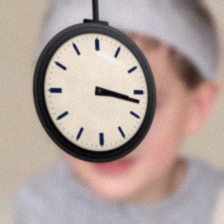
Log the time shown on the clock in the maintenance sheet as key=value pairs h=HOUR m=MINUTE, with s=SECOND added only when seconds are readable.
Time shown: h=3 m=17
